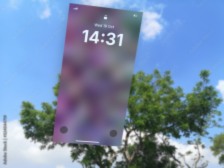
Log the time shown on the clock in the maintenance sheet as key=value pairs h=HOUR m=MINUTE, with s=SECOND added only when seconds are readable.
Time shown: h=14 m=31
